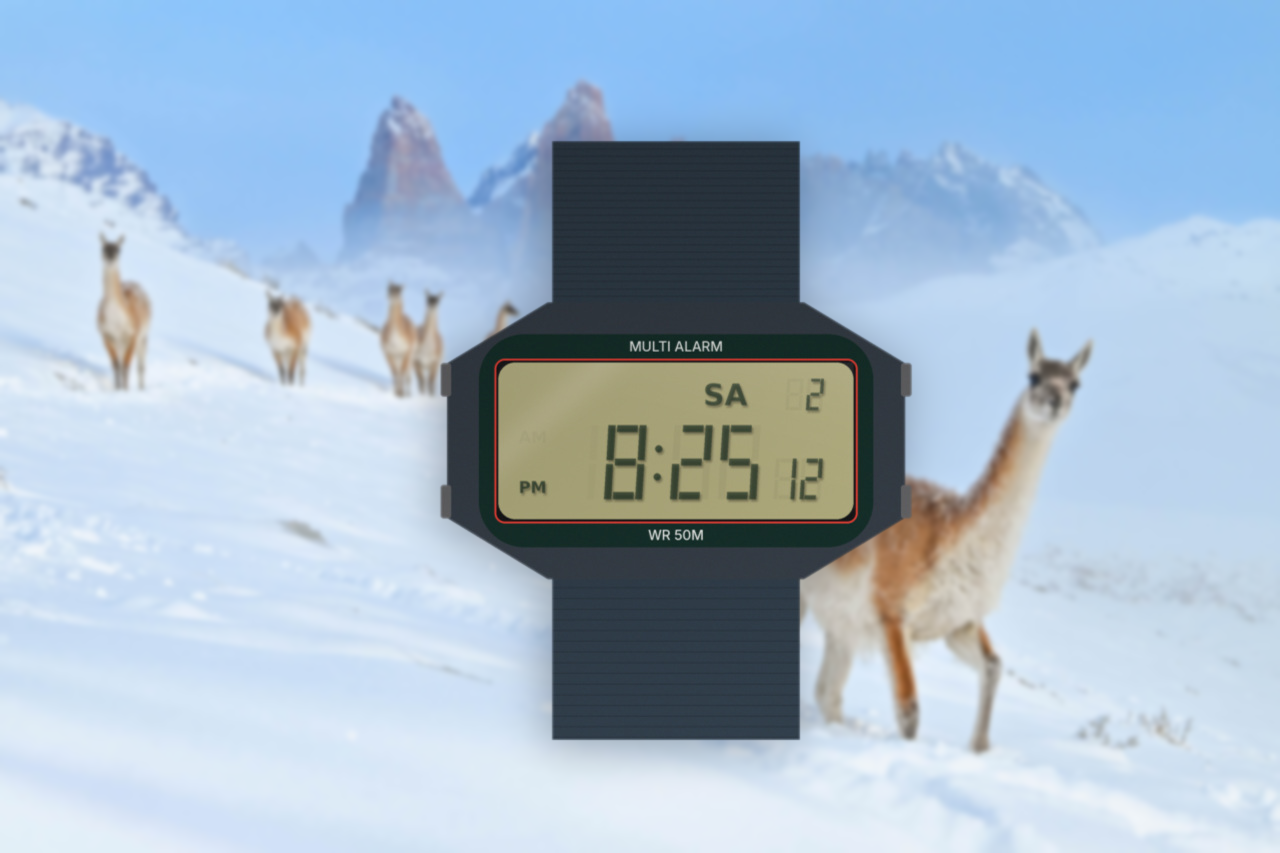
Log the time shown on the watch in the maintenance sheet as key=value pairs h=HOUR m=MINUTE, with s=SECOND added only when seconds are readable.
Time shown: h=8 m=25 s=12
